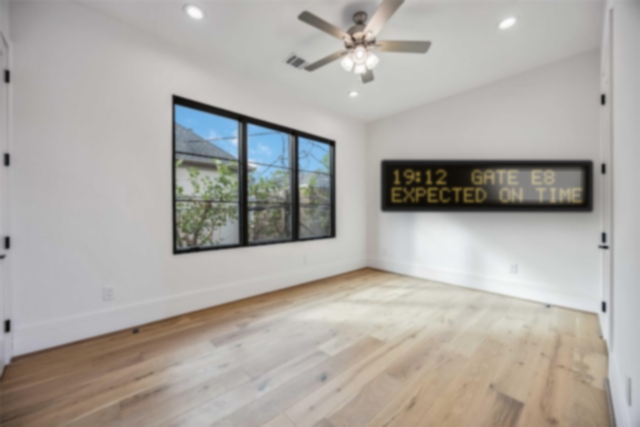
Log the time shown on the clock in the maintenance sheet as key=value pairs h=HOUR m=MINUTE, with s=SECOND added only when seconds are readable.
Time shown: h=19 m=12
